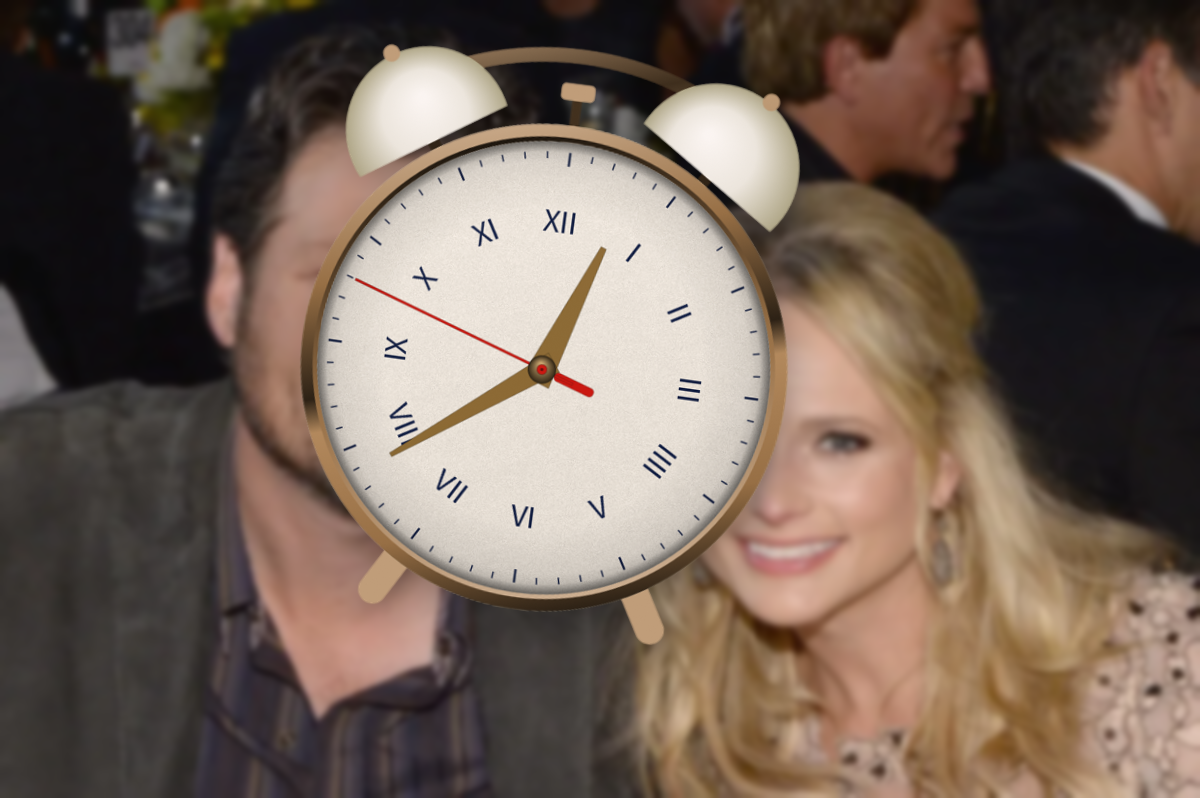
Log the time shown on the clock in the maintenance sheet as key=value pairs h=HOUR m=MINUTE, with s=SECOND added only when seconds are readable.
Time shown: h=12 m=38 s=48
